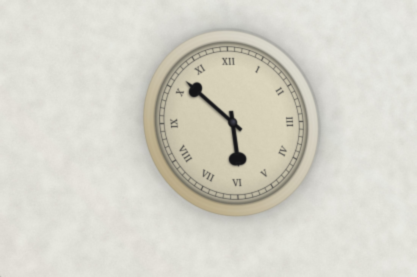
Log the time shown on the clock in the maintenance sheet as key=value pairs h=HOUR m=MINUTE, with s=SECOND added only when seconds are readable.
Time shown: h=5 m=52
